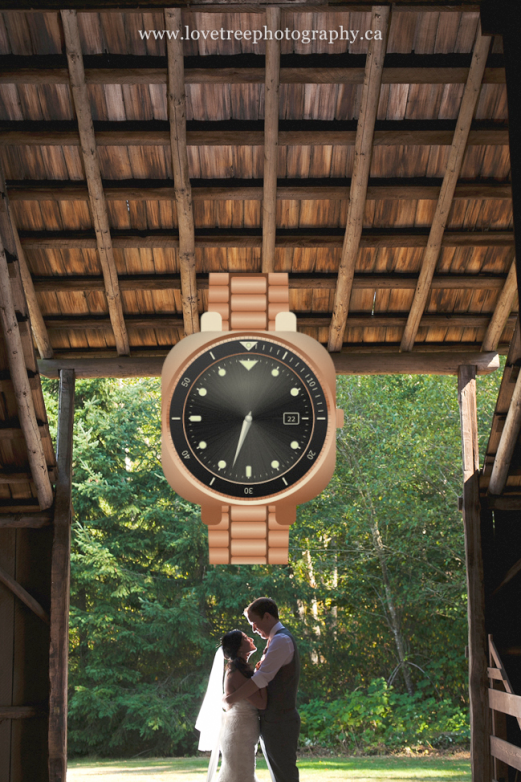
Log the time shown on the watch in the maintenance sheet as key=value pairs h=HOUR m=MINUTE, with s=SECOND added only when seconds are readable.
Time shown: h=6 m=33
